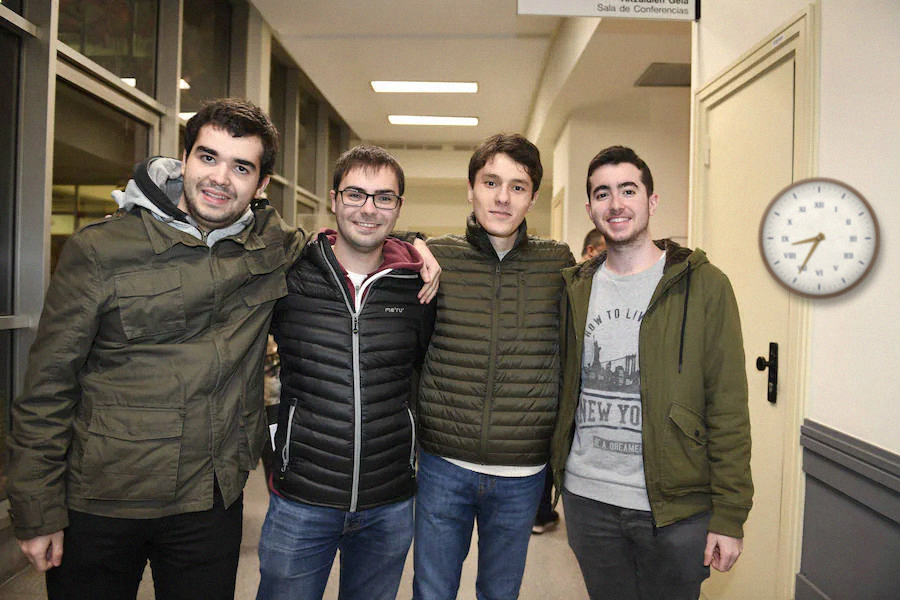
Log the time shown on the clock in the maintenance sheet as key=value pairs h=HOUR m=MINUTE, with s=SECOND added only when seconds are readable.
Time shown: h=8 m=35
